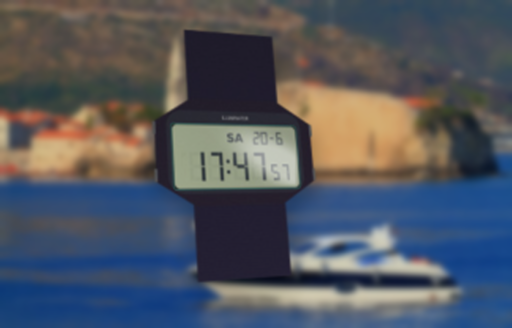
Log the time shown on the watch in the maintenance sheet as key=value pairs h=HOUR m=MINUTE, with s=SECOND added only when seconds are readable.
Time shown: h=17 m=47 s=57
